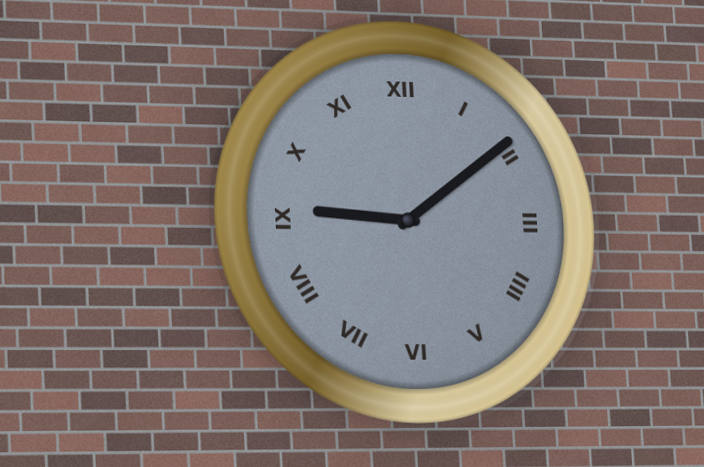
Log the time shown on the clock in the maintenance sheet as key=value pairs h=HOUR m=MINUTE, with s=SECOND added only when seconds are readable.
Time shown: h=9 m=9
